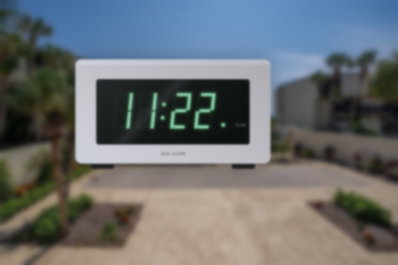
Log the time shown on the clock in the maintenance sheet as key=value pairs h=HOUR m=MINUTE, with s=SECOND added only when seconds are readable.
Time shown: h=11 m=22
